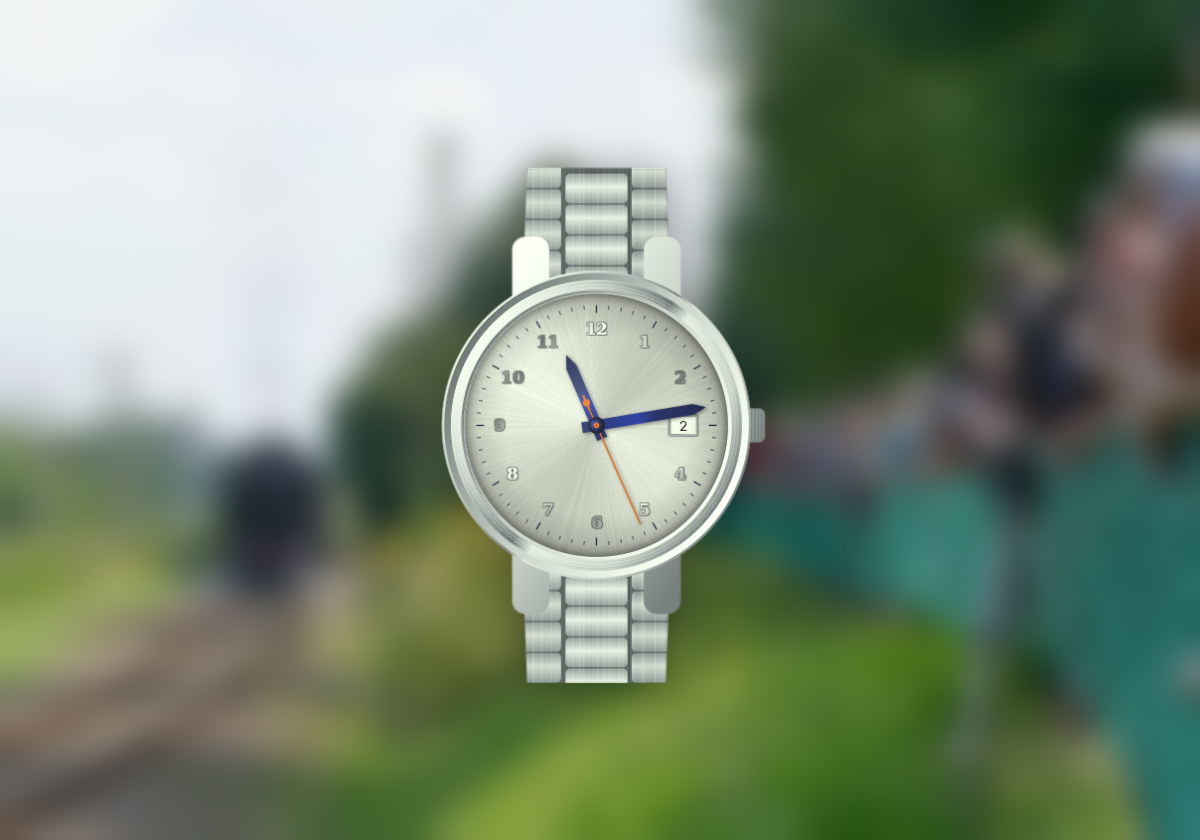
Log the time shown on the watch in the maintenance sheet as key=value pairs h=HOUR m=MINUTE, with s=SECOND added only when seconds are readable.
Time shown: h=11 m=13 s=26
